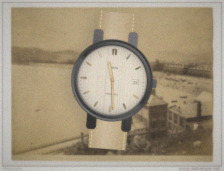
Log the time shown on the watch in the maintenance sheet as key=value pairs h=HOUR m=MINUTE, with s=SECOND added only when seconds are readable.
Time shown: h=11 m=29
